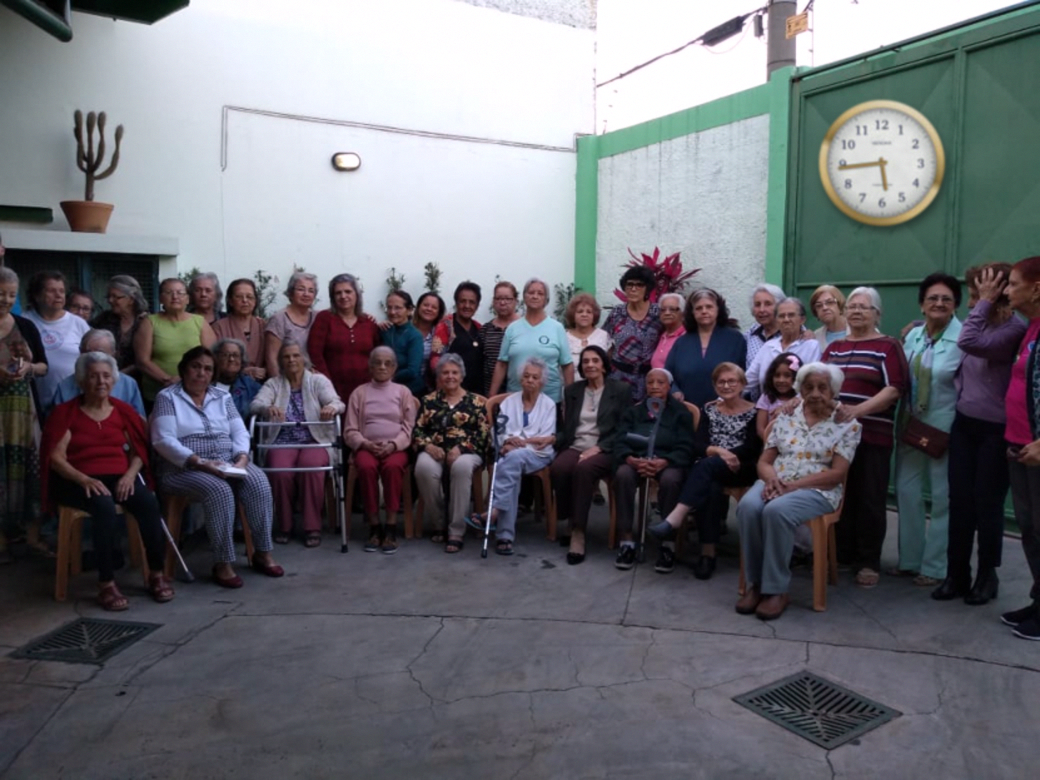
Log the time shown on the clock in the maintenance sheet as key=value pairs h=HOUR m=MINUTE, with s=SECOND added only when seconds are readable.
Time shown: h=5 m=44
